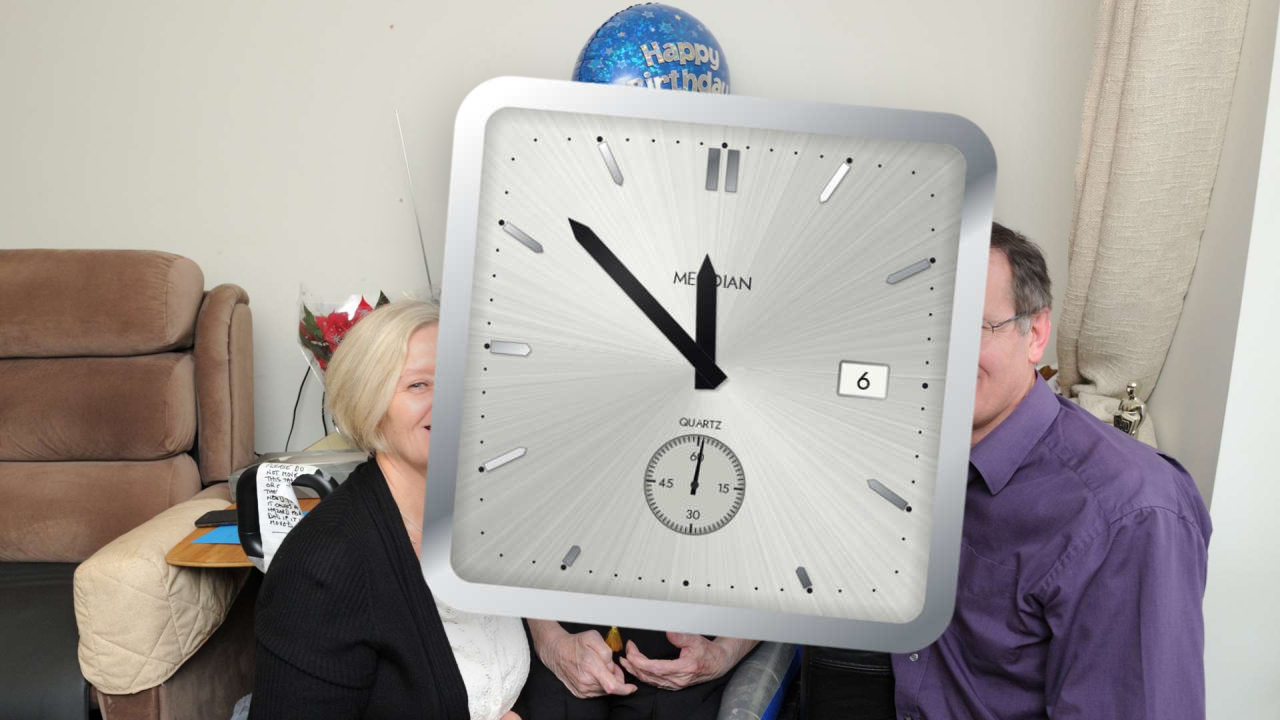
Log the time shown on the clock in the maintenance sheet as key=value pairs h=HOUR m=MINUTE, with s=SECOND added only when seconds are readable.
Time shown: h=11 m=52 s=1
